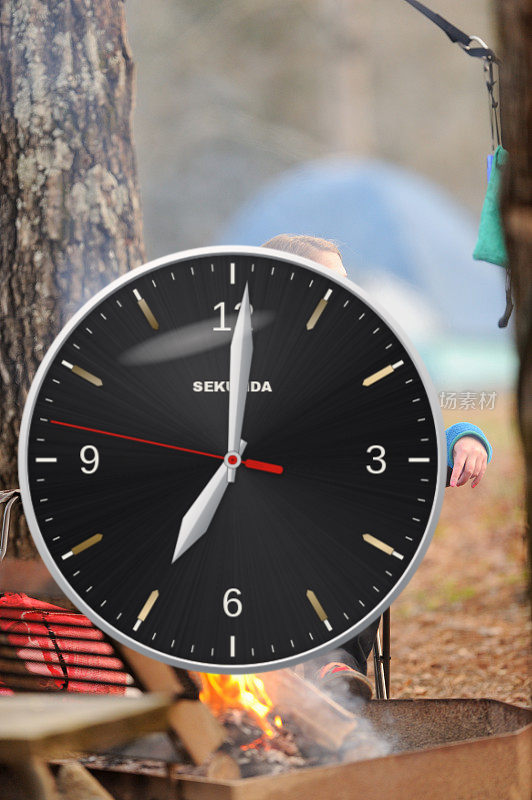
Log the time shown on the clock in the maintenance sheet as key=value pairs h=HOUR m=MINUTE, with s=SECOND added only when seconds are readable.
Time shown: h=7 m=0 s=47
